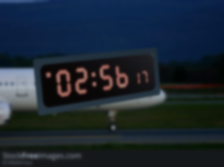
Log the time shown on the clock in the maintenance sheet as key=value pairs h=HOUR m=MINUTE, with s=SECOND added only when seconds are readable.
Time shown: h=2 m=56 s=17
